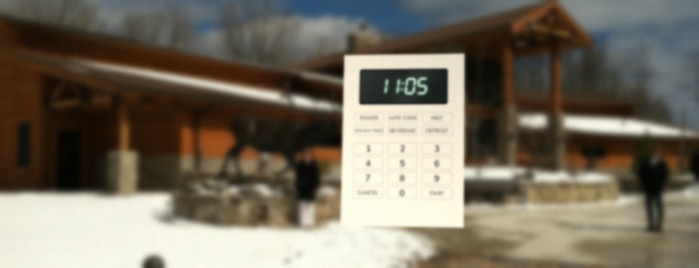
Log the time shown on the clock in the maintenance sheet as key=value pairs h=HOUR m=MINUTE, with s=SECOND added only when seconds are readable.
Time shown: h=11 m=5
